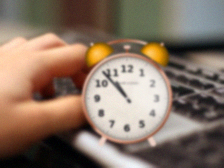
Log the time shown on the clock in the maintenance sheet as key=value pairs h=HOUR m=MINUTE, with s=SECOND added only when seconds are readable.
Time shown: h=10 m=53
